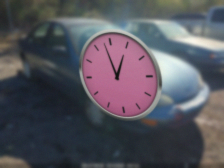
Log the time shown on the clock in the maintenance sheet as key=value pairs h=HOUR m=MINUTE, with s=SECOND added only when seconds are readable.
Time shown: h=12 m=58
